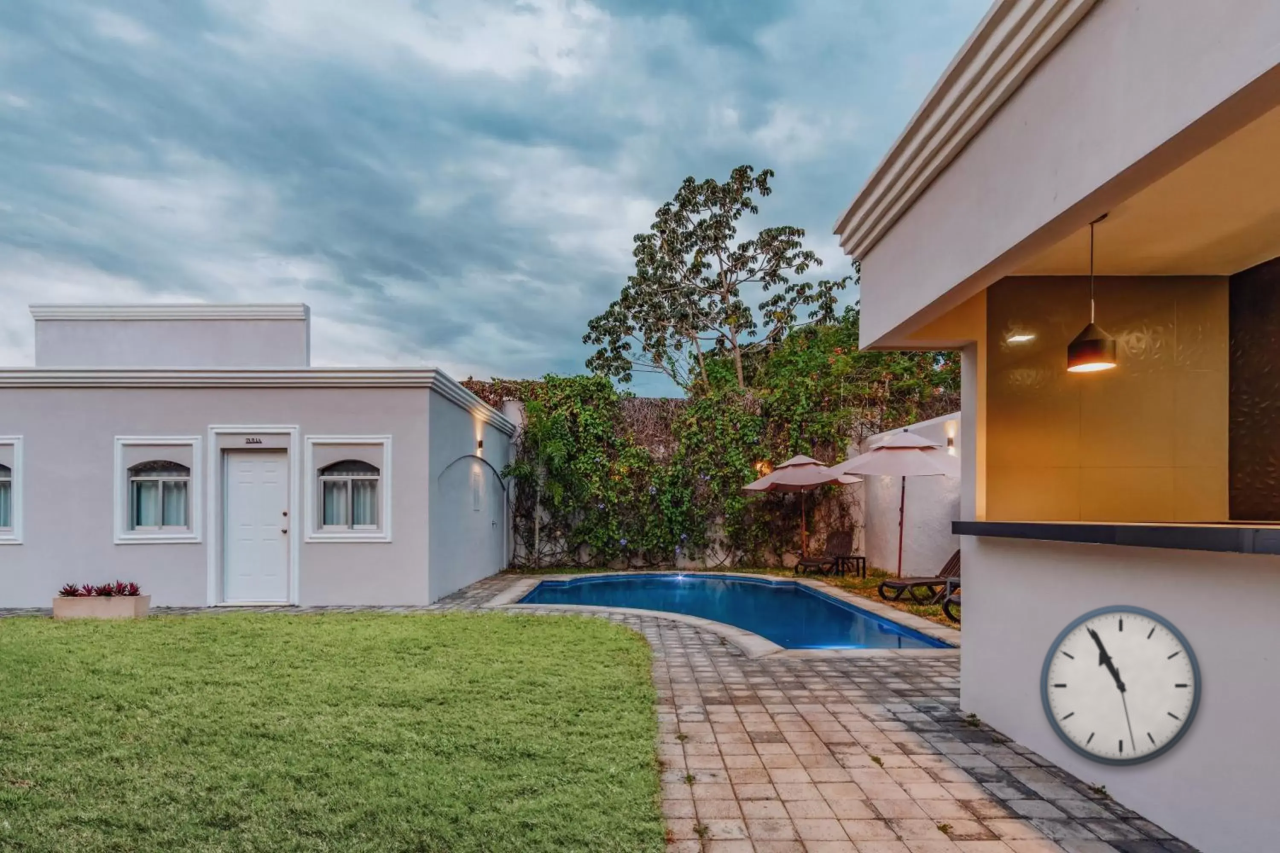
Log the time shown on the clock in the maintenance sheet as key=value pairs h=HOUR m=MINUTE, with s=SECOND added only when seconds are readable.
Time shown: h=10 m=55 s=28
